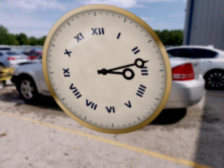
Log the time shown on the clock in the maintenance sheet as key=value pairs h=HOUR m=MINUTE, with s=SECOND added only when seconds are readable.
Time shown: h=3 m=13
